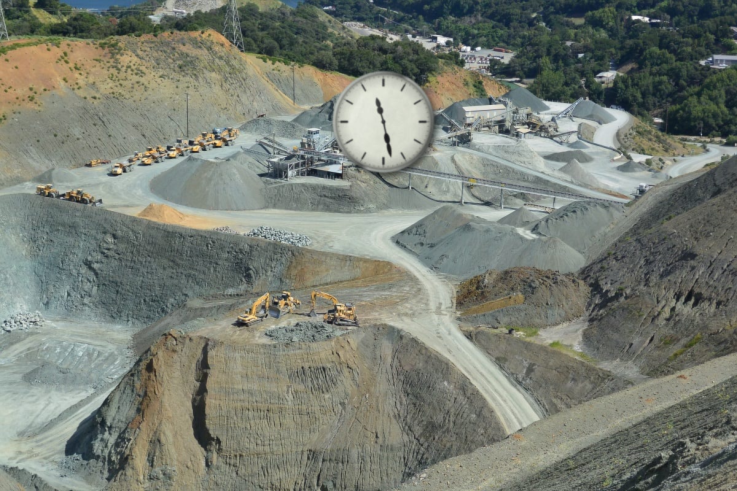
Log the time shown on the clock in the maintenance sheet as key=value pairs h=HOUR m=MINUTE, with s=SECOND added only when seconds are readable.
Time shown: h=11 m=28
